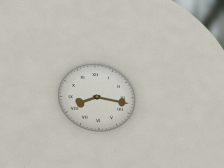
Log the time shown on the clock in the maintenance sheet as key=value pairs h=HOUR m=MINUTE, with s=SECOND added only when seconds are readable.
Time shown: h=8 m=17
